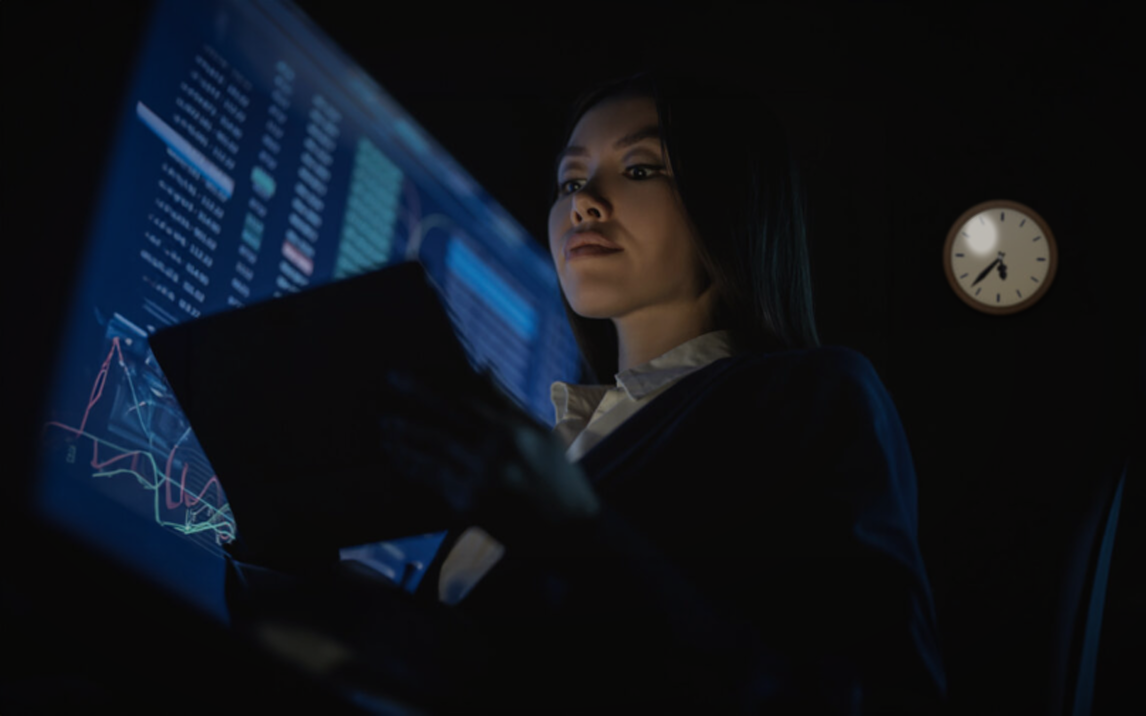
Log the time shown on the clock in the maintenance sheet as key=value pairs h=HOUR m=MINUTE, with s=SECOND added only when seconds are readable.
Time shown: h=5 m=37
